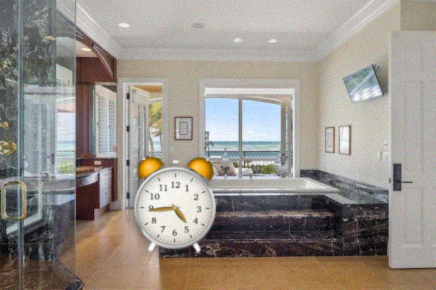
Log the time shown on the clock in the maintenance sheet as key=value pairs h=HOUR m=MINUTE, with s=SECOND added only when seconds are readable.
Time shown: h=4 m=44
